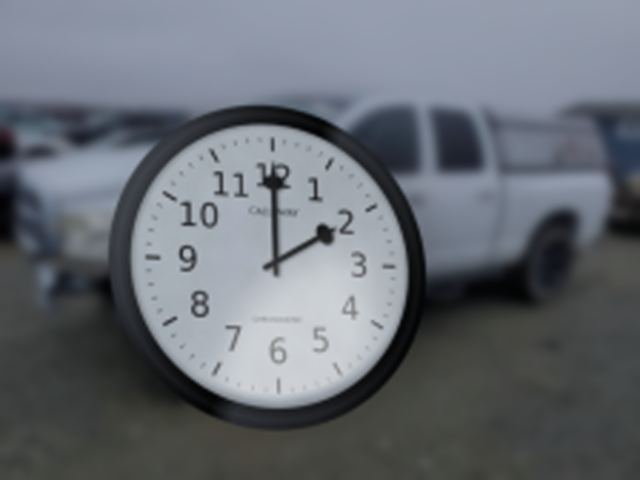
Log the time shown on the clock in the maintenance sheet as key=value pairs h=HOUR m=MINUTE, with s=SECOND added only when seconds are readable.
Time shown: h=2 m=0
